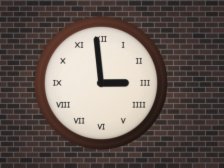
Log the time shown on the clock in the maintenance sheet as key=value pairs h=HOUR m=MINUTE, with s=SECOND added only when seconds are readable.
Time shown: h=2 m=59
